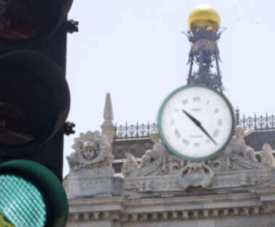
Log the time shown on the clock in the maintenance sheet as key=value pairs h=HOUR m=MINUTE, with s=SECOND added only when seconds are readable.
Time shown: h=10 m=23
